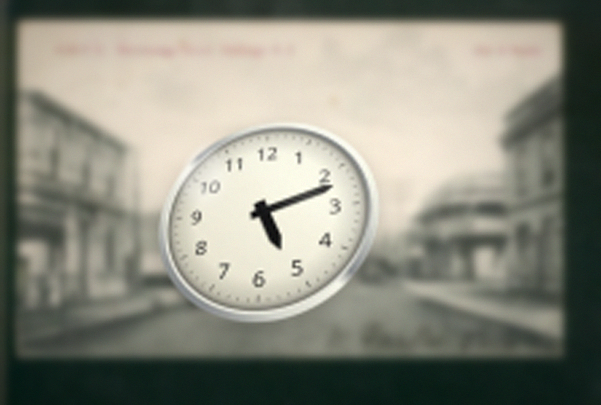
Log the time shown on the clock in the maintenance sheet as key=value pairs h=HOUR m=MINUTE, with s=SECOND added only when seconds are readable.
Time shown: h=5 m=12
